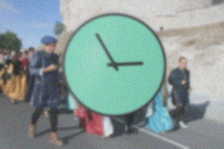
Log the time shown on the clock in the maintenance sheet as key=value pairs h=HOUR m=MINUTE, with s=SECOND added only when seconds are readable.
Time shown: h=2 m=55
